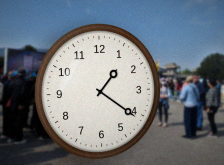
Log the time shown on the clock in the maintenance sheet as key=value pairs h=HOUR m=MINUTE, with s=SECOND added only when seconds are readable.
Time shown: h=1 m=21
